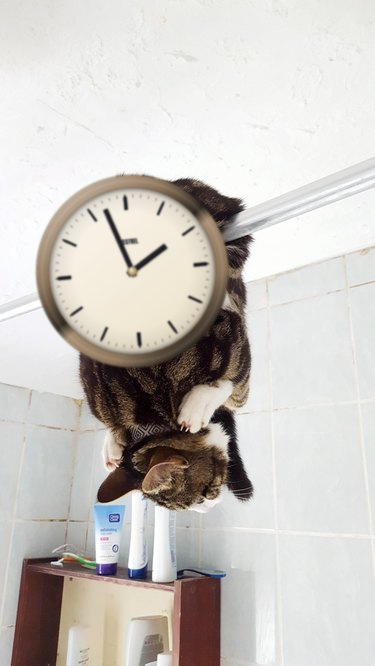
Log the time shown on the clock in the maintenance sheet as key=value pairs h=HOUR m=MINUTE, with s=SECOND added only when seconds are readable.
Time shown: h=1 m=57
